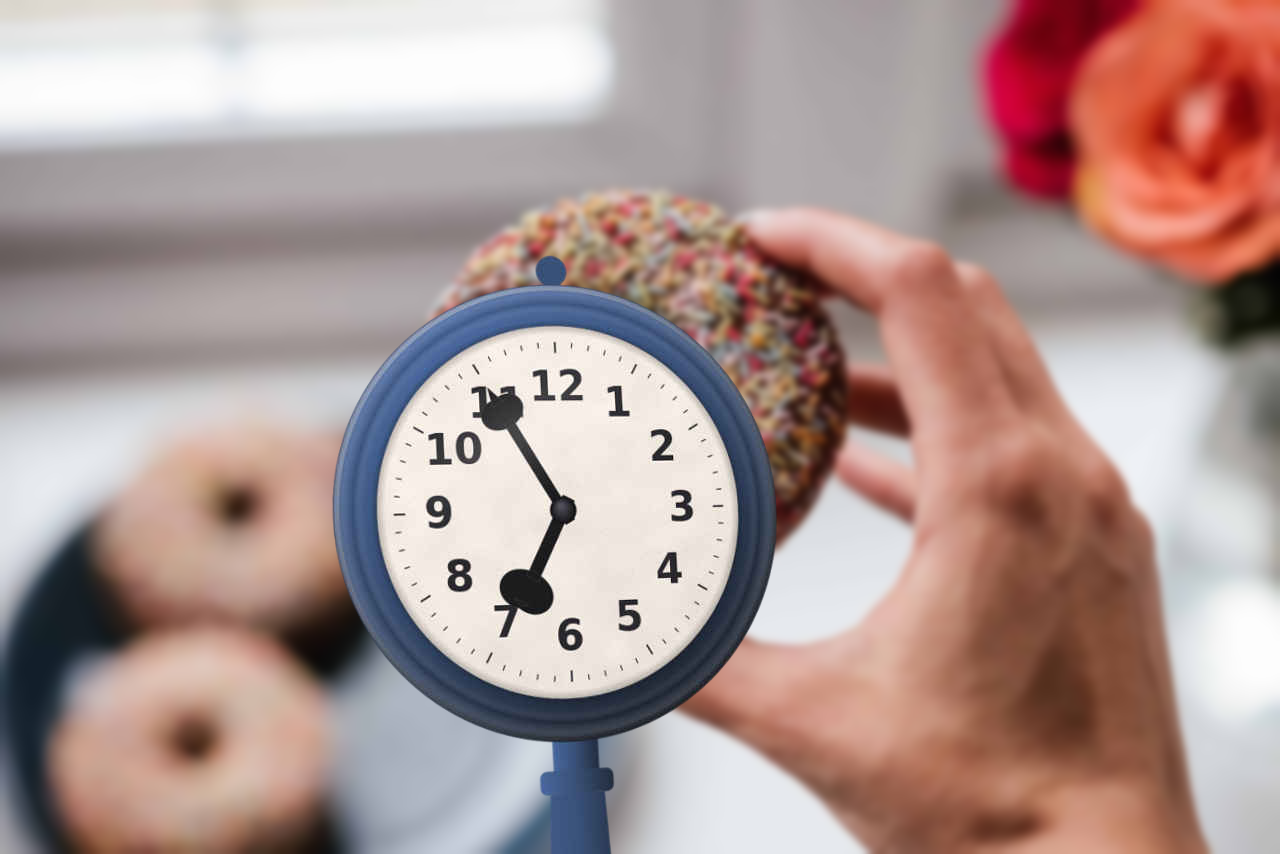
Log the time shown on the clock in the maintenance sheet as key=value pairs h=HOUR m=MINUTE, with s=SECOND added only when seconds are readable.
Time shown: h=6 m=55
